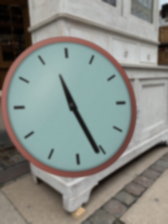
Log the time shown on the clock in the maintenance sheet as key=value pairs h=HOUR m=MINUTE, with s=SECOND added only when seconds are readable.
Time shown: h=11 m=26
